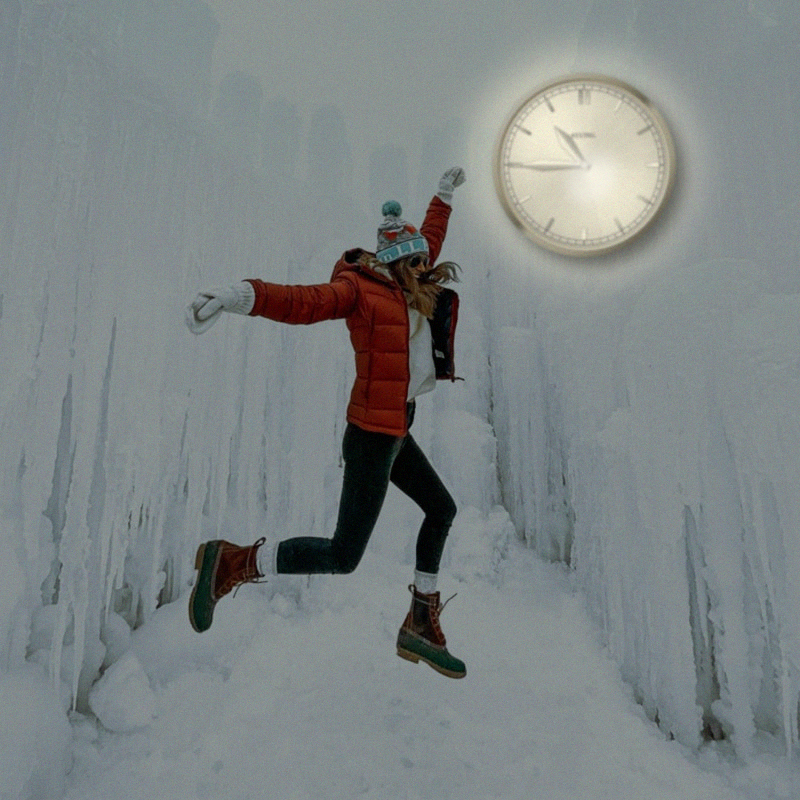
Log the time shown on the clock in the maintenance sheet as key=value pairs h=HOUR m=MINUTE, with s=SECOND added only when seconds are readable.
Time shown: h=10 m=45
